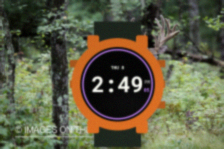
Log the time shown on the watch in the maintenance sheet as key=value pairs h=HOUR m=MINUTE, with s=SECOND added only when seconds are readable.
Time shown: h=2 m=49
